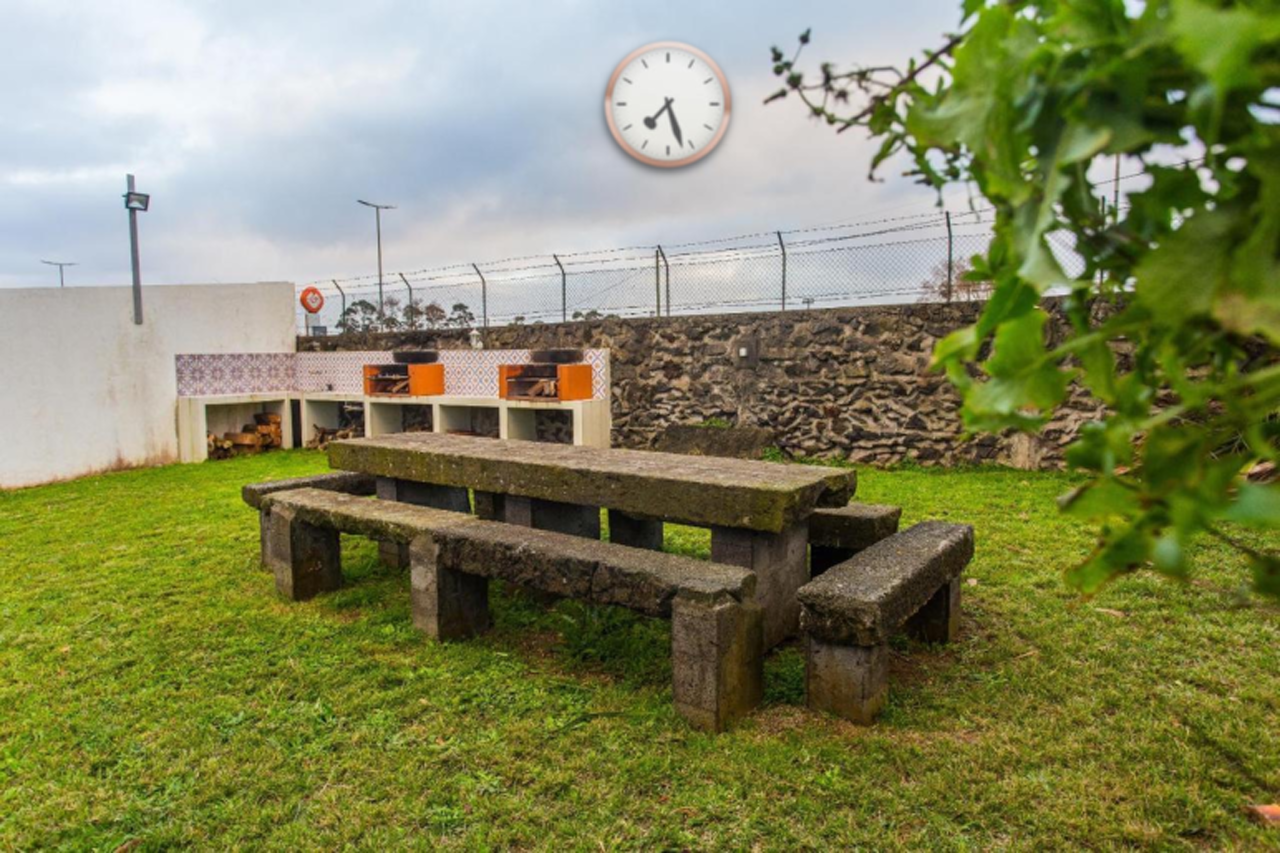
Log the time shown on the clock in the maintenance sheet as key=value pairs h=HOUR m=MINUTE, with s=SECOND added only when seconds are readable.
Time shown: h=7 m=27
